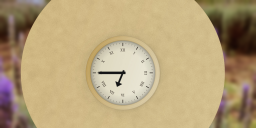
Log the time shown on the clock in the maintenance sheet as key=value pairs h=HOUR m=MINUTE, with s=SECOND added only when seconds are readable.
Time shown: h=6 m=45
